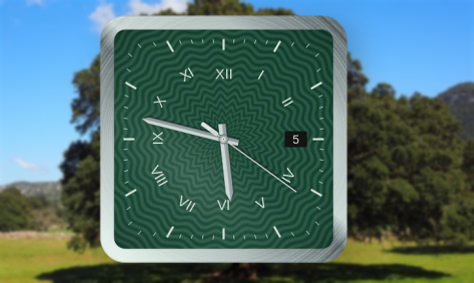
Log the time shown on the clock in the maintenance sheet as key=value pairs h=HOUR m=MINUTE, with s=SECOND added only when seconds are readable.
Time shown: h=5 m=47 s=21
